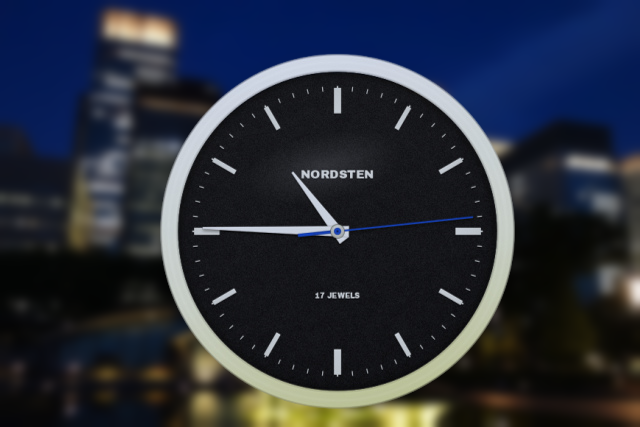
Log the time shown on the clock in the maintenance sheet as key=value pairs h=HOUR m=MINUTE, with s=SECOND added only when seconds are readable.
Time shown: h=10 m=45 s=14
